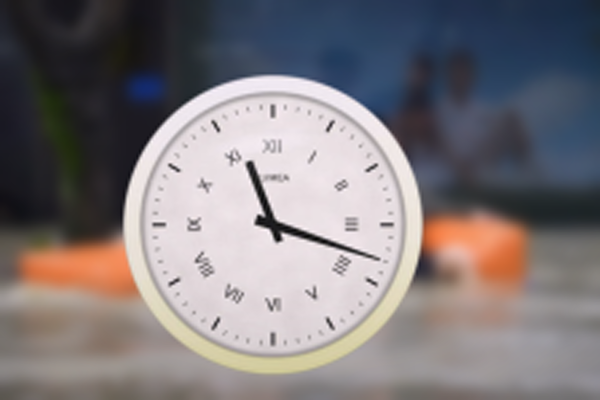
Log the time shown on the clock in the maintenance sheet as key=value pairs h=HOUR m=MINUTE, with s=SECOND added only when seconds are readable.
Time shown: h=11 m=18
